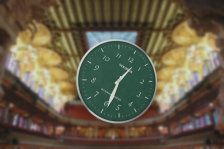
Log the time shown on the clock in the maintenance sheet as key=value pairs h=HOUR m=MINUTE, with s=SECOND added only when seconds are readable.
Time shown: h=12 m=29
